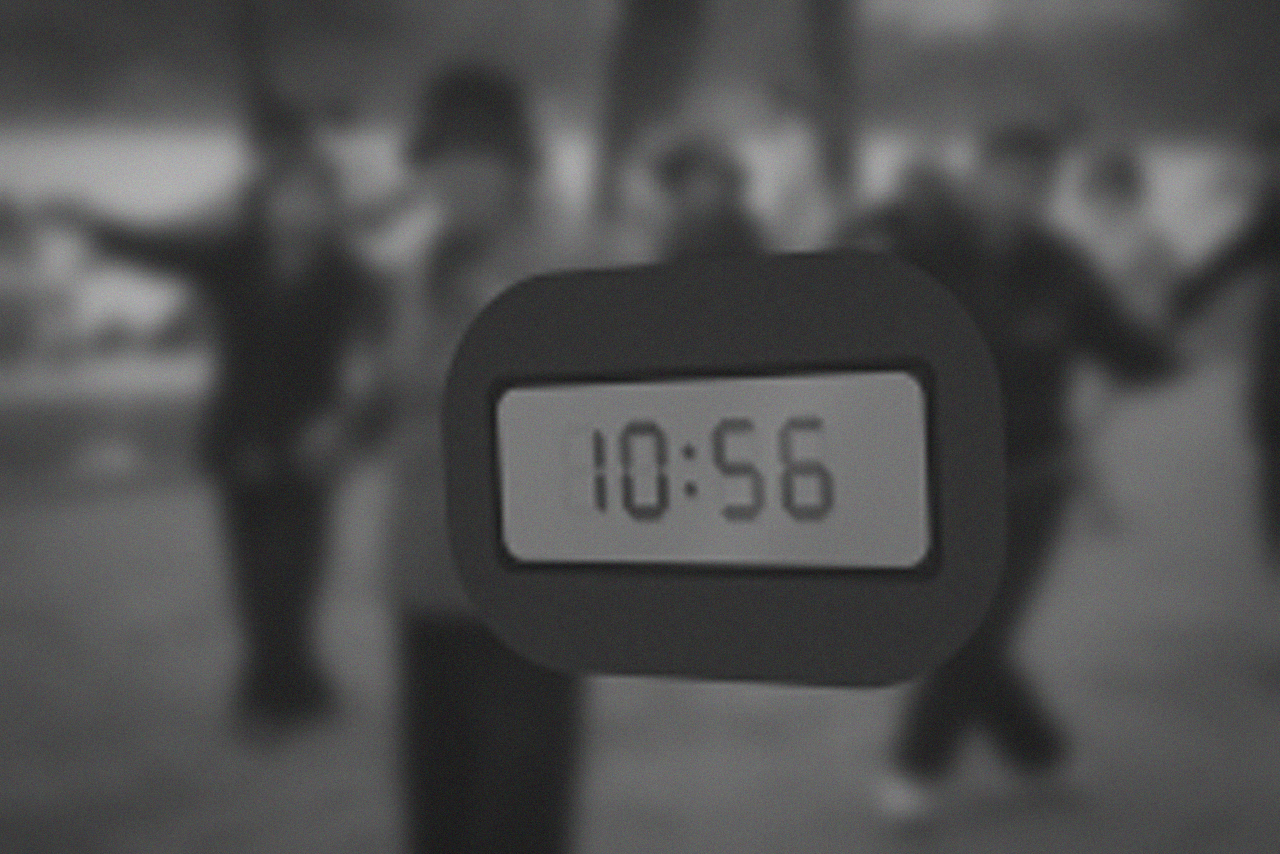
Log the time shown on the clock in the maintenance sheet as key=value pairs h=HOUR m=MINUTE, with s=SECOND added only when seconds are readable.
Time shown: h=10 m=56
